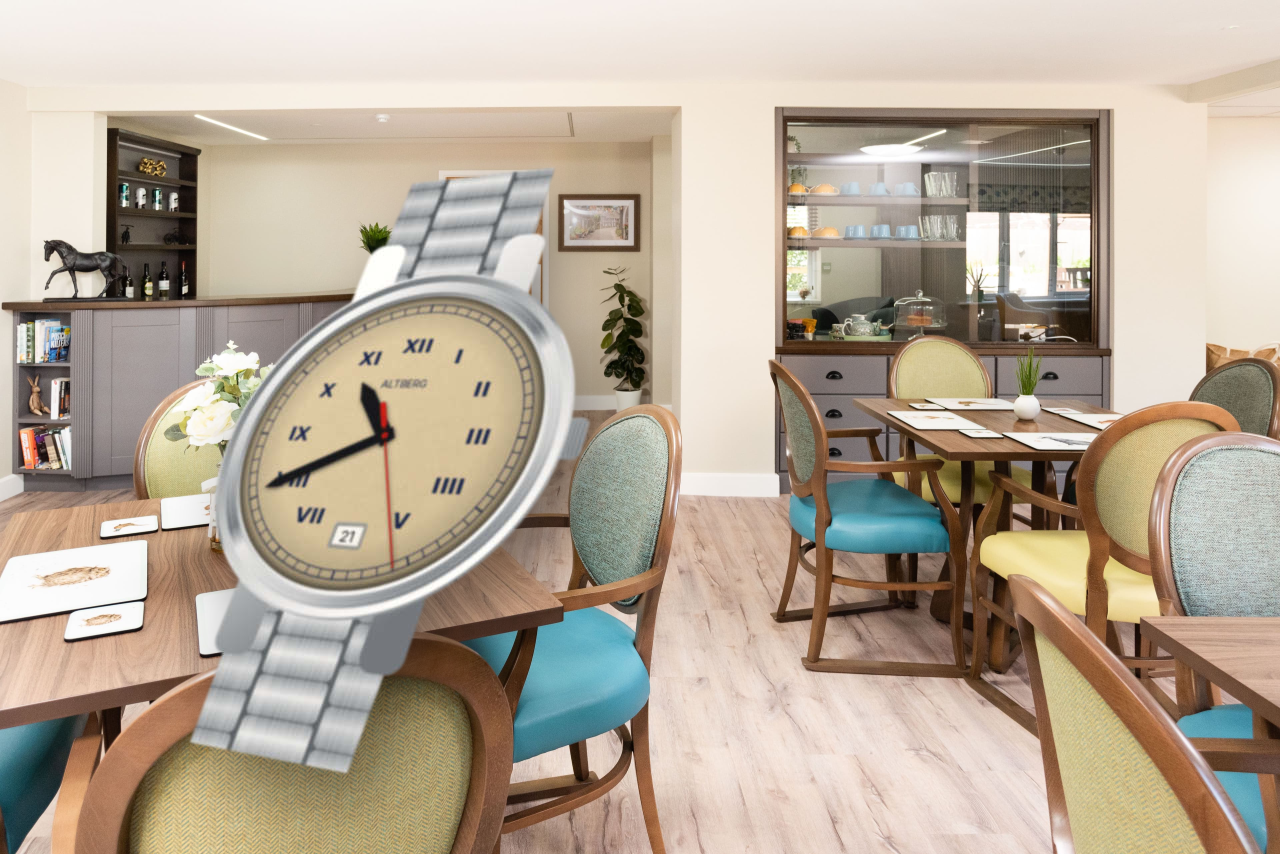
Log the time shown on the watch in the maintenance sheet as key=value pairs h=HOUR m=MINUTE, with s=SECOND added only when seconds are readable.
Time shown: h=10 m=40 s=26
